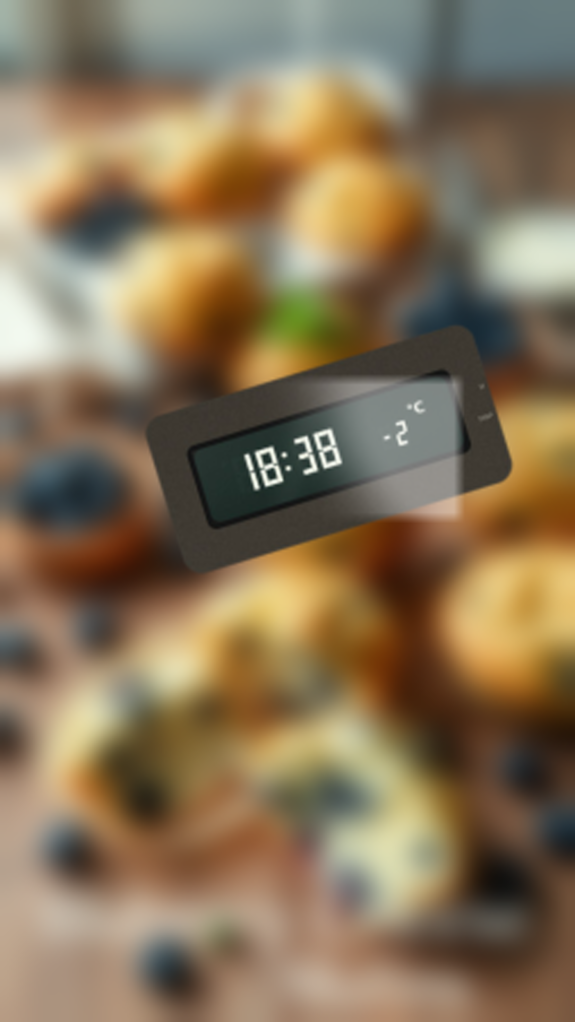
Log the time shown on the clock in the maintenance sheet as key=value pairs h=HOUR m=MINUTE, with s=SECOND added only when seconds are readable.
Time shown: h=18 m=38
